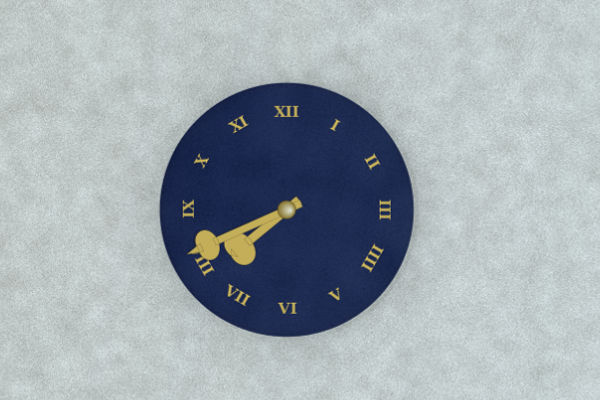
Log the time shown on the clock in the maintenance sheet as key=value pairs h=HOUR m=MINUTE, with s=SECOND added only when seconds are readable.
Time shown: h=7 m=41
